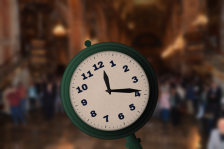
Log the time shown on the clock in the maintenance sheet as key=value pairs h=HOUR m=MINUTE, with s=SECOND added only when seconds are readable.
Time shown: h=12 m=19
